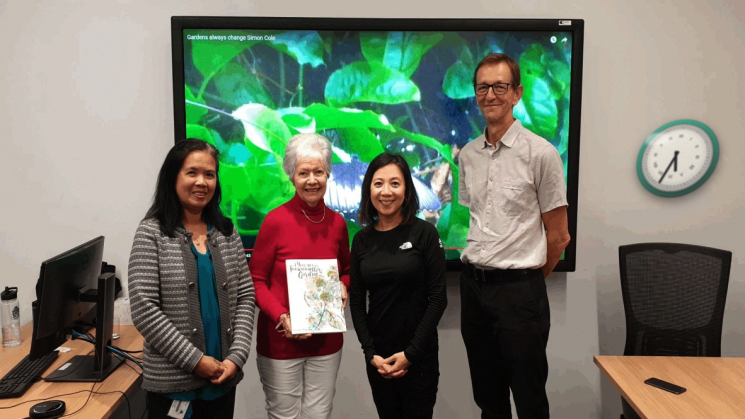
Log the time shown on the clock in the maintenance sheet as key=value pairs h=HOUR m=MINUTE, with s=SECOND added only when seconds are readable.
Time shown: h=5 m=33
